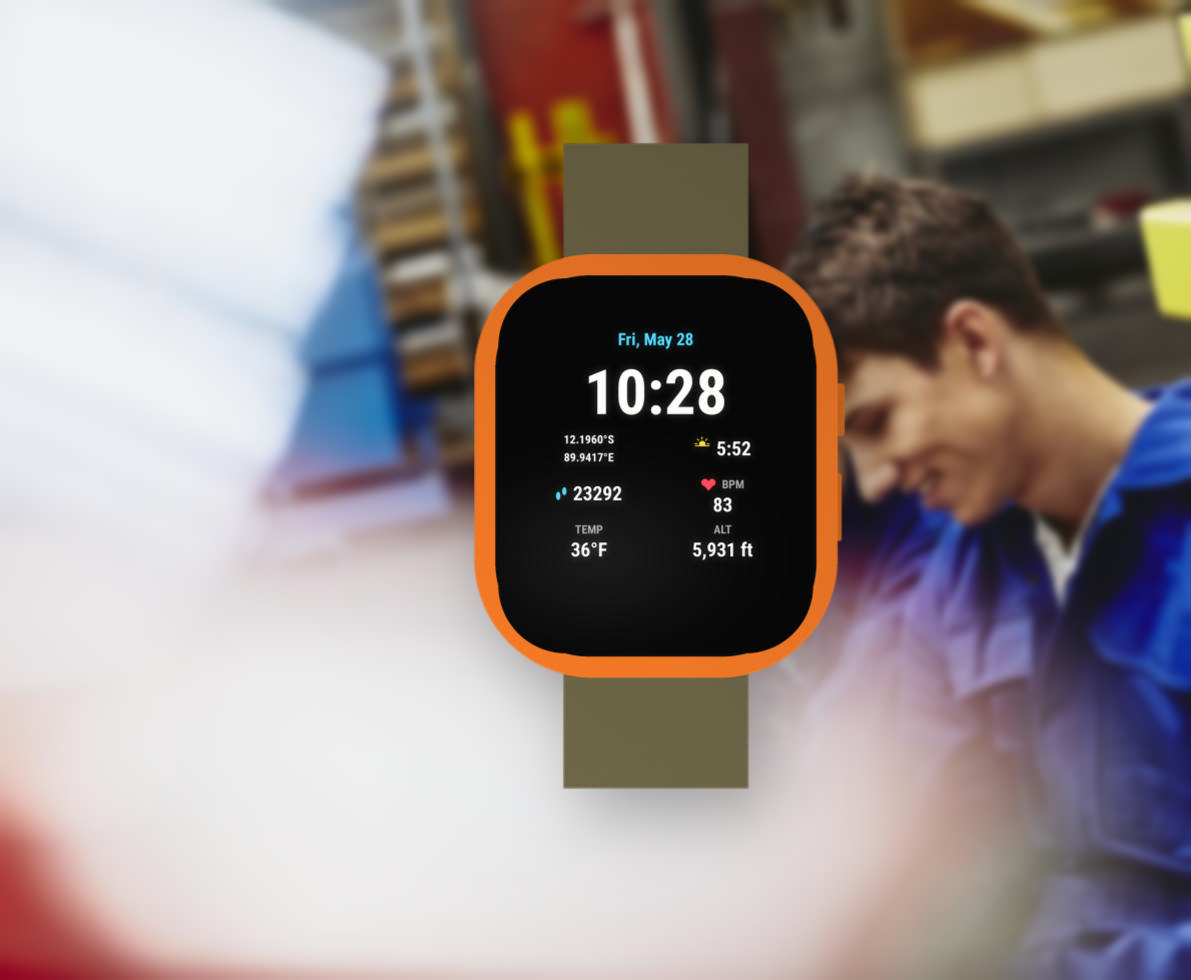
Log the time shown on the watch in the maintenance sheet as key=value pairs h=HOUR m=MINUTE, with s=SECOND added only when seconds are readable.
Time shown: h=10 m=28
